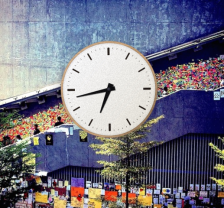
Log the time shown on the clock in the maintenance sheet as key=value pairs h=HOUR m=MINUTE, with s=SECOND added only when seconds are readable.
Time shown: h=6 m=43
